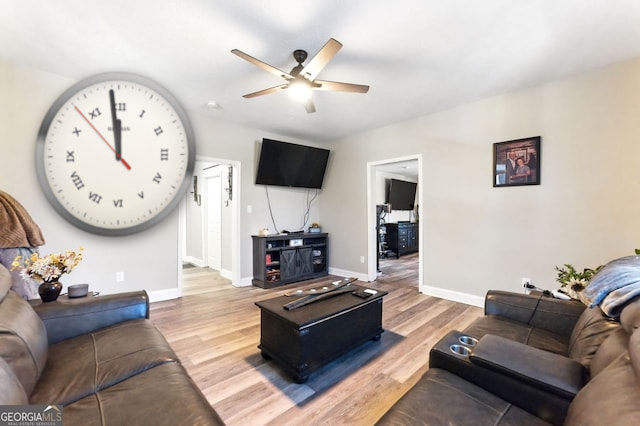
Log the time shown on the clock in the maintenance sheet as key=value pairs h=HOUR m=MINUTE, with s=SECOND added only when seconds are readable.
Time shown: h=11 m=58 s=53
